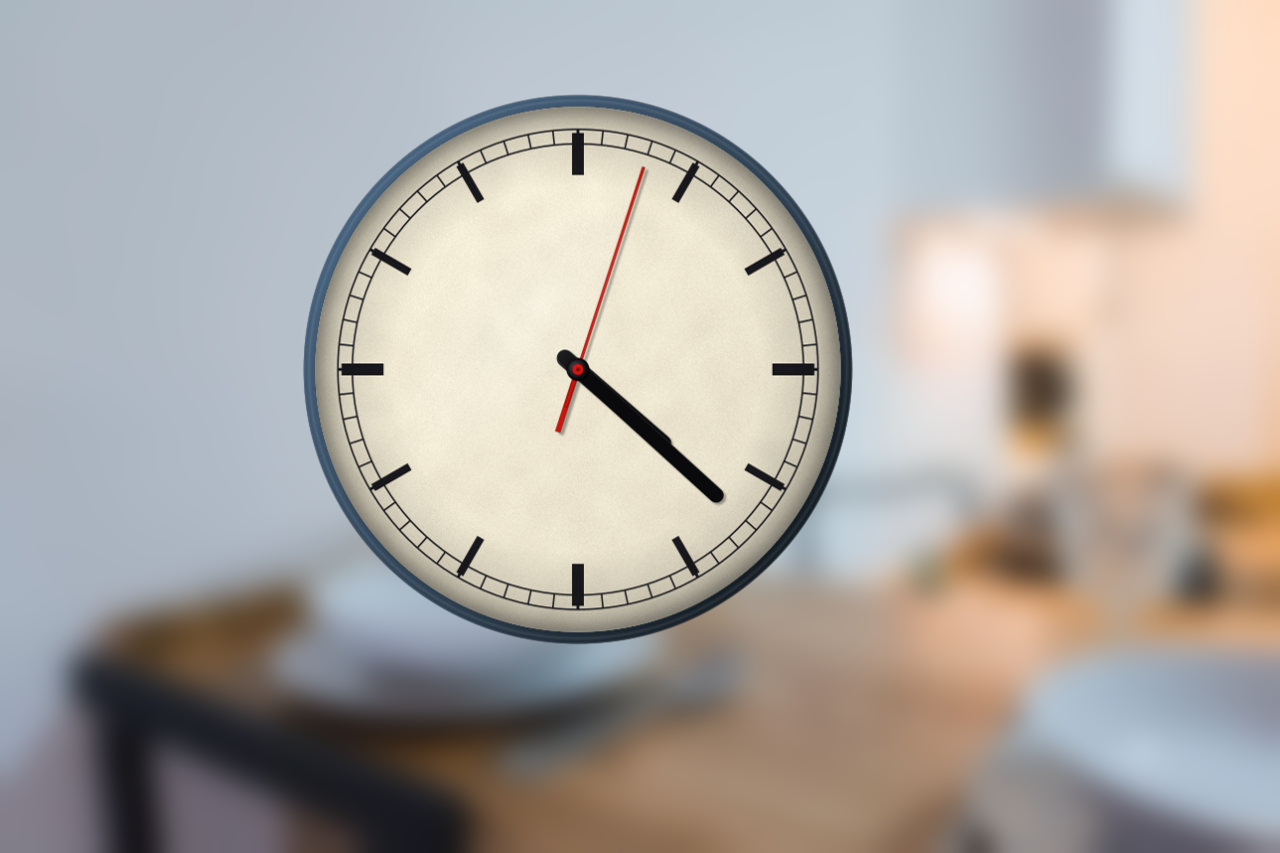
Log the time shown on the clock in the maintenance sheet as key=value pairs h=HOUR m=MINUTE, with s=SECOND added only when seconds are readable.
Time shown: h=4 m=22 s=3
